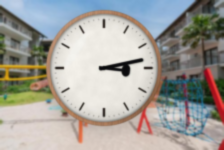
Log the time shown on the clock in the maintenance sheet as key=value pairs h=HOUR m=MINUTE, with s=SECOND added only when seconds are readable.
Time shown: h=3 m=13
